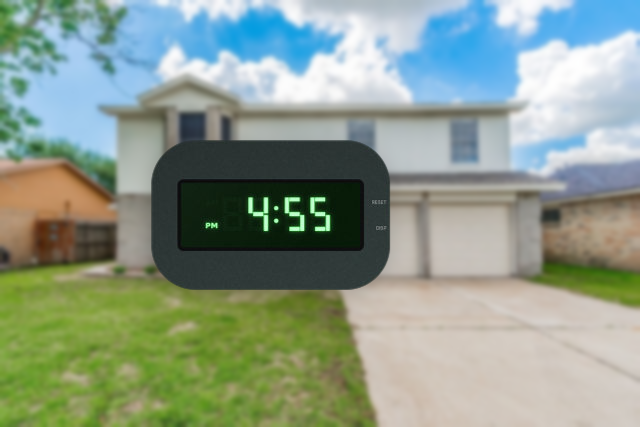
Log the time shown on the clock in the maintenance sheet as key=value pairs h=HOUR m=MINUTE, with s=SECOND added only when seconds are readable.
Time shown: h=4 m=55
